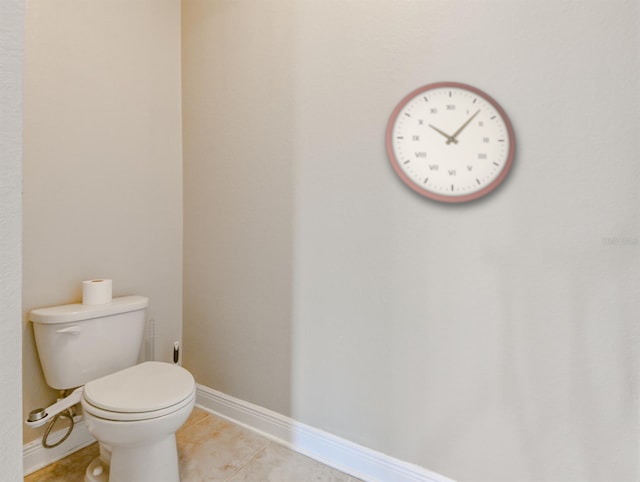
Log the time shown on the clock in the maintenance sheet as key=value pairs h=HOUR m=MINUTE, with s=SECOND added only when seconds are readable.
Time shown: h=10 m=7
